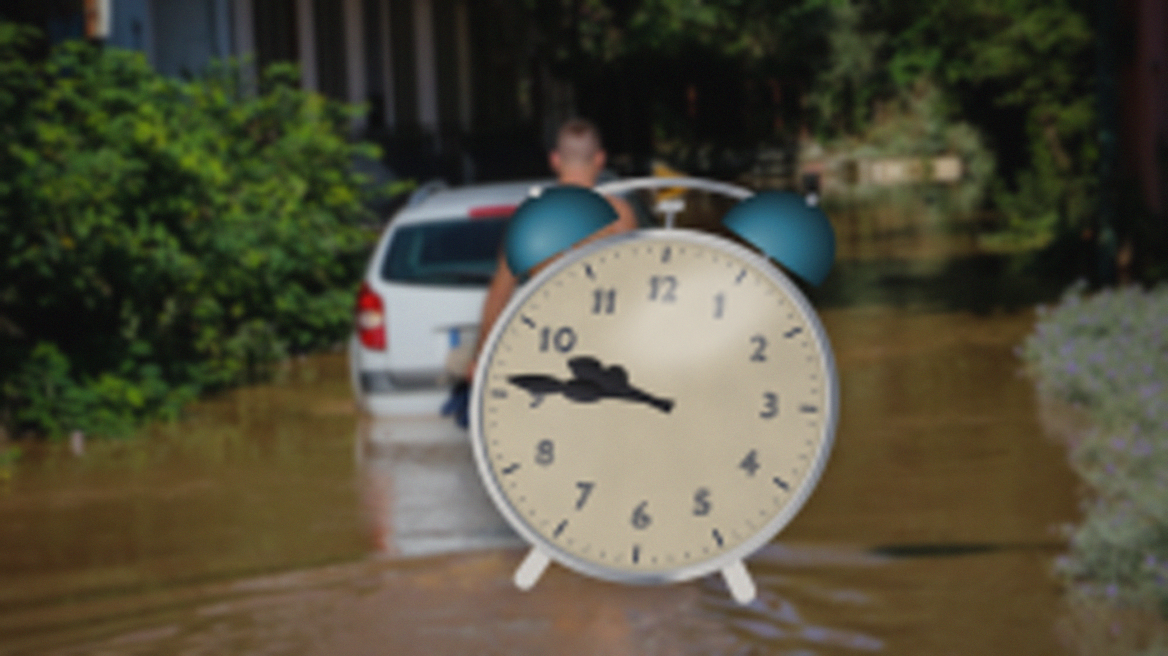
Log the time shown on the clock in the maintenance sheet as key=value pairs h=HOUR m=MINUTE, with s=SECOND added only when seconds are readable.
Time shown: h=9 m=46
